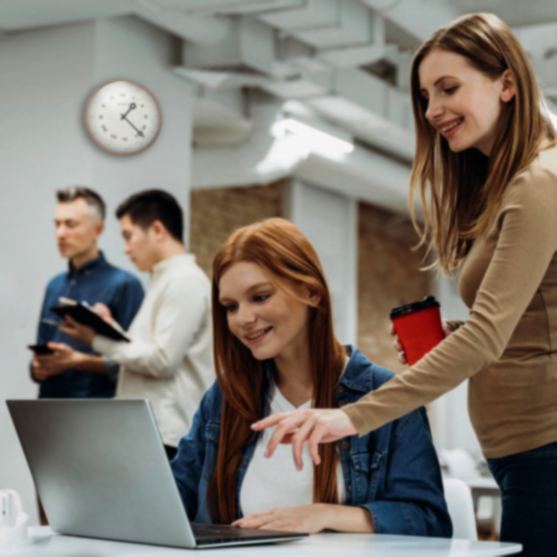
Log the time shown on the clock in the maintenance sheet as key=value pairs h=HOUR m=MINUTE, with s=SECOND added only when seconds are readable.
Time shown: h=1 m=23
